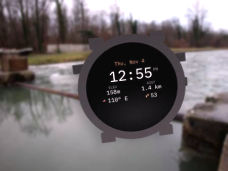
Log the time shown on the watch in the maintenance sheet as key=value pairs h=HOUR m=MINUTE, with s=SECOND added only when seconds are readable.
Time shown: h=12 m=55
